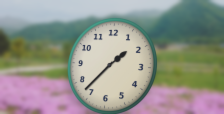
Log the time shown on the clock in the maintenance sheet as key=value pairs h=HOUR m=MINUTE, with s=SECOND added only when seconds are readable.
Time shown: h=1 m=37
